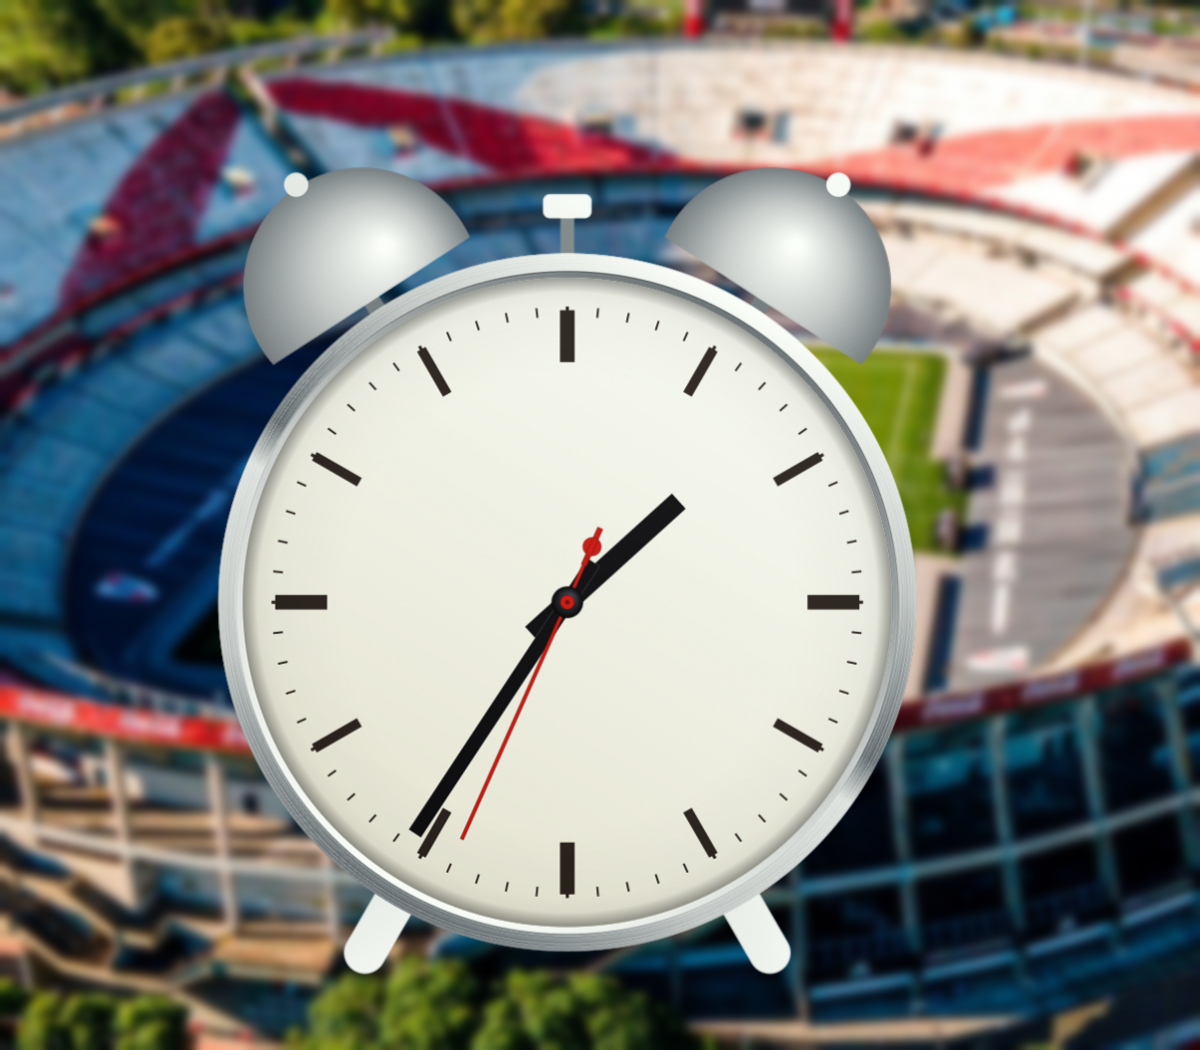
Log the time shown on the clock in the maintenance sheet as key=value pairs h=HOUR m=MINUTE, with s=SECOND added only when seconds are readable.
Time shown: h=1 m=35 s=34
